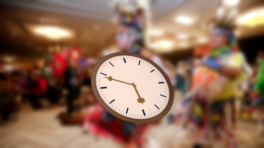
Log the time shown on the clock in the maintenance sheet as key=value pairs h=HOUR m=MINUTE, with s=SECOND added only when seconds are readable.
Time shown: h=5 m=49
